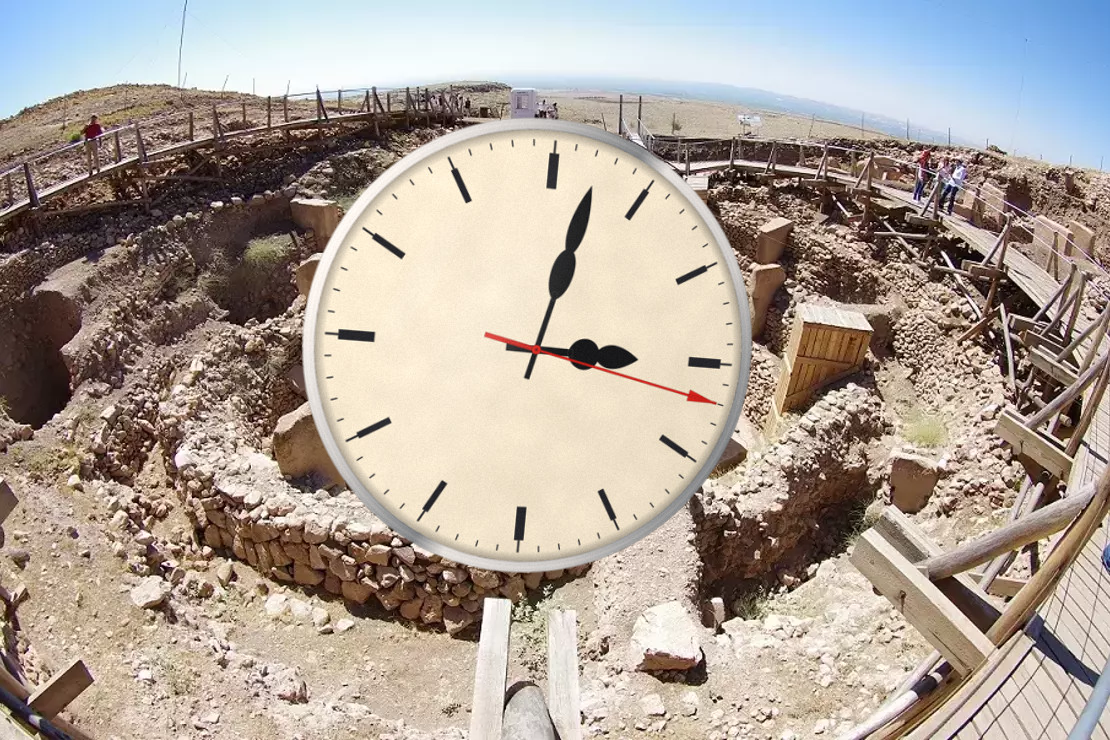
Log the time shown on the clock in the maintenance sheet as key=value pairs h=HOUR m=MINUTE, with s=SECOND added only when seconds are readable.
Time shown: h=3 m=2 s=17
